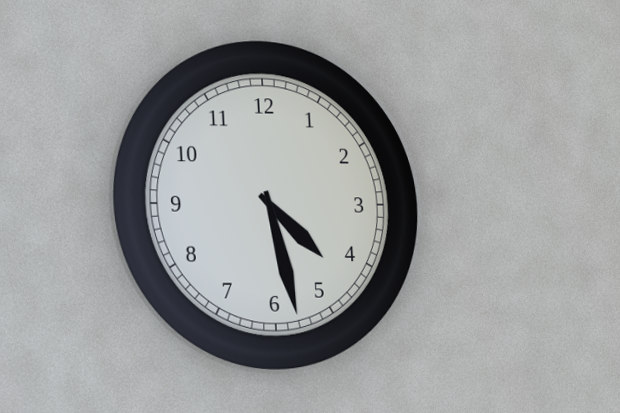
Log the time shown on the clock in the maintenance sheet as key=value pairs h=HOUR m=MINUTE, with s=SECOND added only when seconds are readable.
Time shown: h=4 m=28
